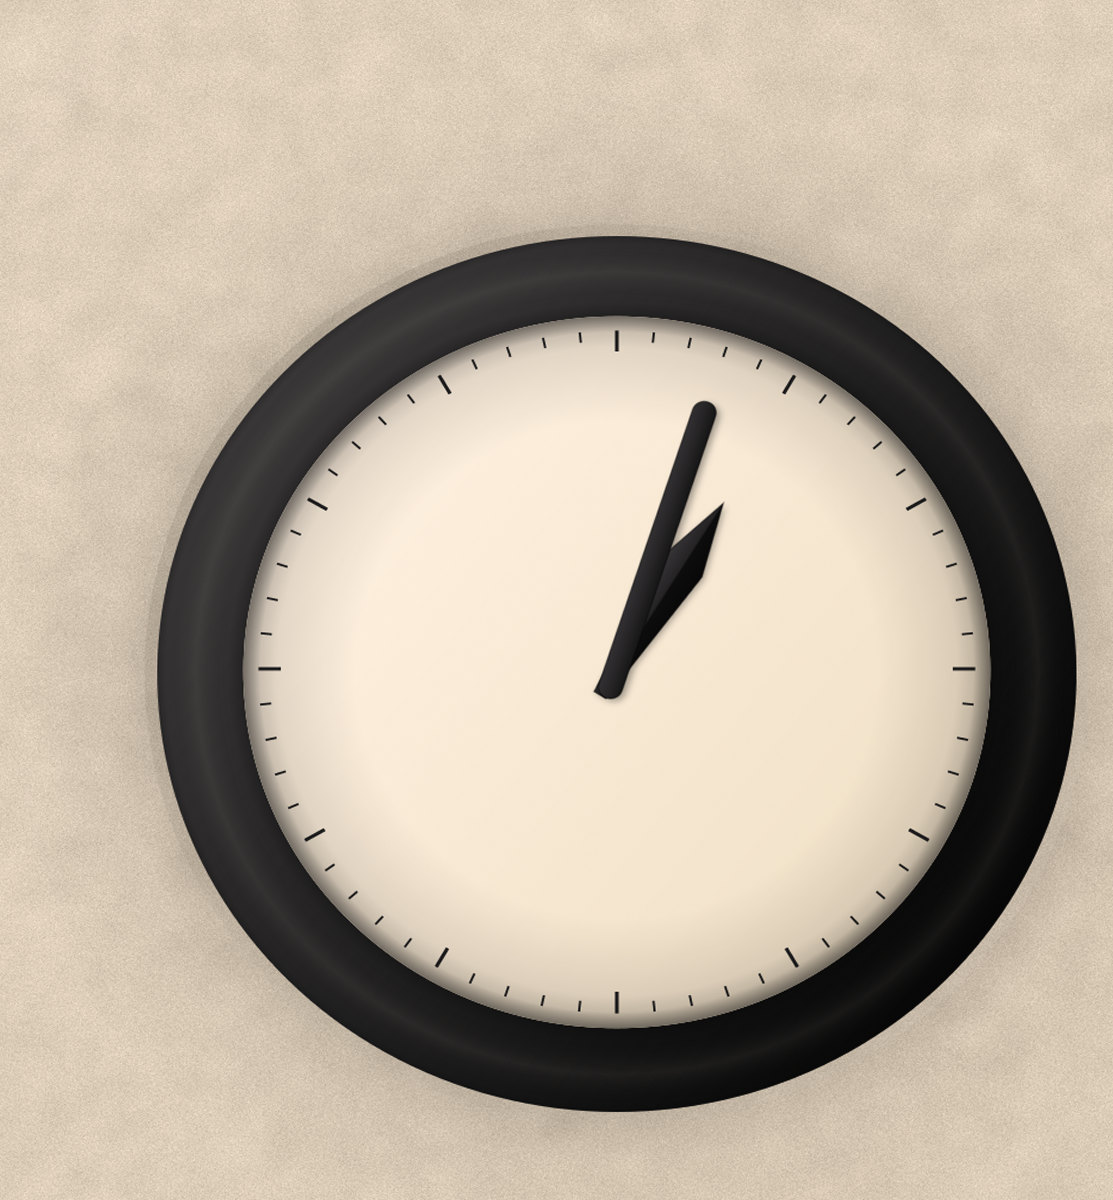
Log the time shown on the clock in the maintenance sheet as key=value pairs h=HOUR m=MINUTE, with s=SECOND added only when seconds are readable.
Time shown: h=1 m=3
